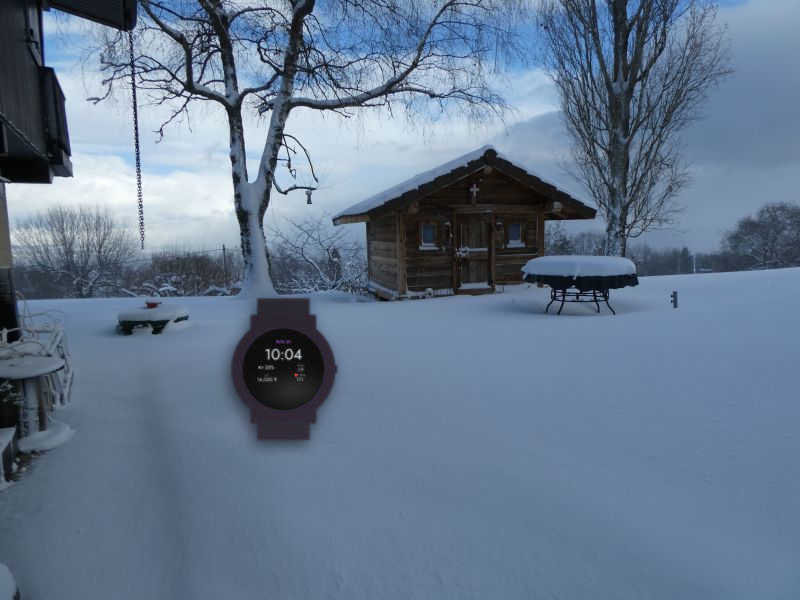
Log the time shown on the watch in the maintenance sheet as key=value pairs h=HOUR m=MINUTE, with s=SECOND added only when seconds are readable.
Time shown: h=10 m=4
